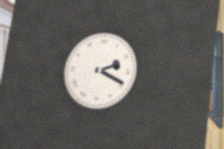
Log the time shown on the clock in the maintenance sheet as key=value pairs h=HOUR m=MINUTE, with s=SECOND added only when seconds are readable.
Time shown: h=2 m=19
